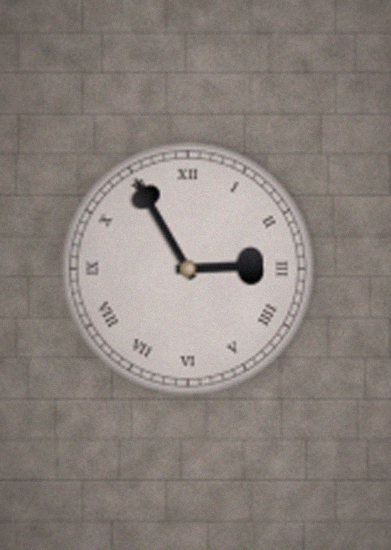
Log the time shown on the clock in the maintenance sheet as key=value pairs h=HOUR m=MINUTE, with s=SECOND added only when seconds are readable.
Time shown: h=2 m=55
